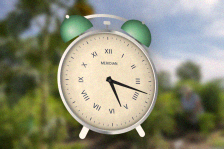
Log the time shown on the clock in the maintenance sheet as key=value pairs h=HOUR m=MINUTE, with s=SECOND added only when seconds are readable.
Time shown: h=5 m=18
